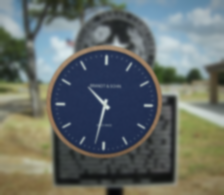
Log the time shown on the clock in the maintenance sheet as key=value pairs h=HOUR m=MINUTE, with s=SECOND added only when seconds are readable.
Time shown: h=10 m=32
